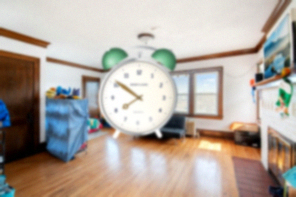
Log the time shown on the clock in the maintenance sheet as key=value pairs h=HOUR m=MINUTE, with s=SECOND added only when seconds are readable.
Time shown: h=7 m=51
